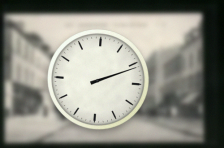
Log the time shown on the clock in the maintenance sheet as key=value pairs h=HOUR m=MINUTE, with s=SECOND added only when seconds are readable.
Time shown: h=2 m=11
